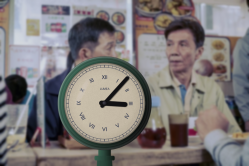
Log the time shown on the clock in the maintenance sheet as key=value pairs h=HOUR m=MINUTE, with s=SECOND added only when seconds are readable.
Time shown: h=3 m=7
